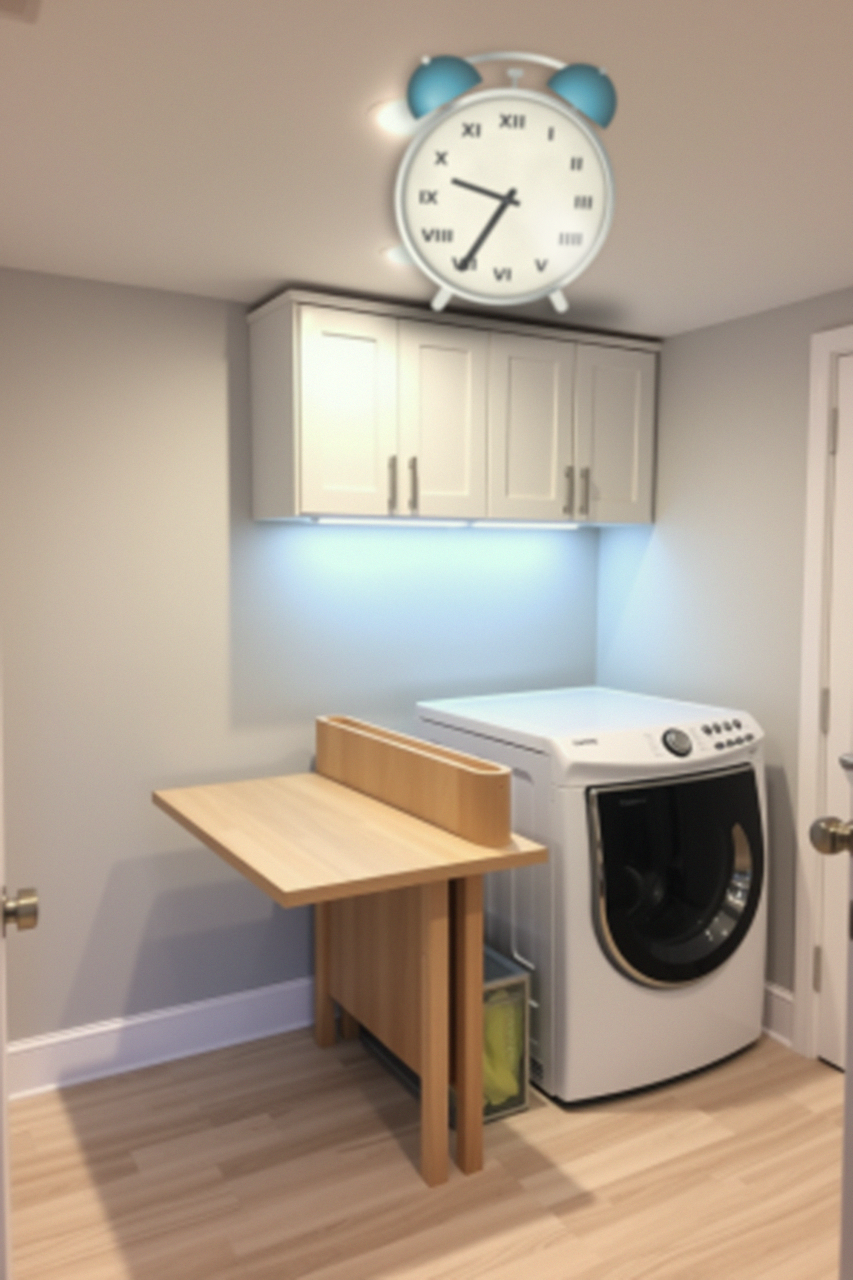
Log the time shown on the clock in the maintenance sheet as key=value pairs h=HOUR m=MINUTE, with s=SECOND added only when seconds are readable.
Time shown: h=9 m=35
